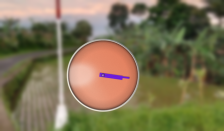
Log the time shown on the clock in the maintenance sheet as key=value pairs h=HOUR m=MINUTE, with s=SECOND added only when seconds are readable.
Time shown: h=3 m=16
